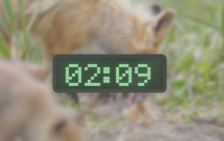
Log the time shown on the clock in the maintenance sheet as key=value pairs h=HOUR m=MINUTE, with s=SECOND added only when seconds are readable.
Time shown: h=2 m=9
